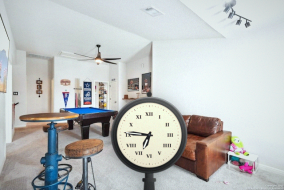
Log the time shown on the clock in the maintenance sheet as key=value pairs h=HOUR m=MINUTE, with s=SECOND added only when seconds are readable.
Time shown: h=6 m=46
